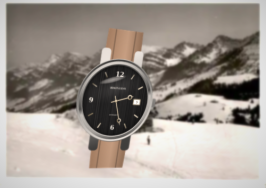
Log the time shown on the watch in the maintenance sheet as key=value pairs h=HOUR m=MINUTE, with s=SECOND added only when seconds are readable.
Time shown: h=2 m=27
